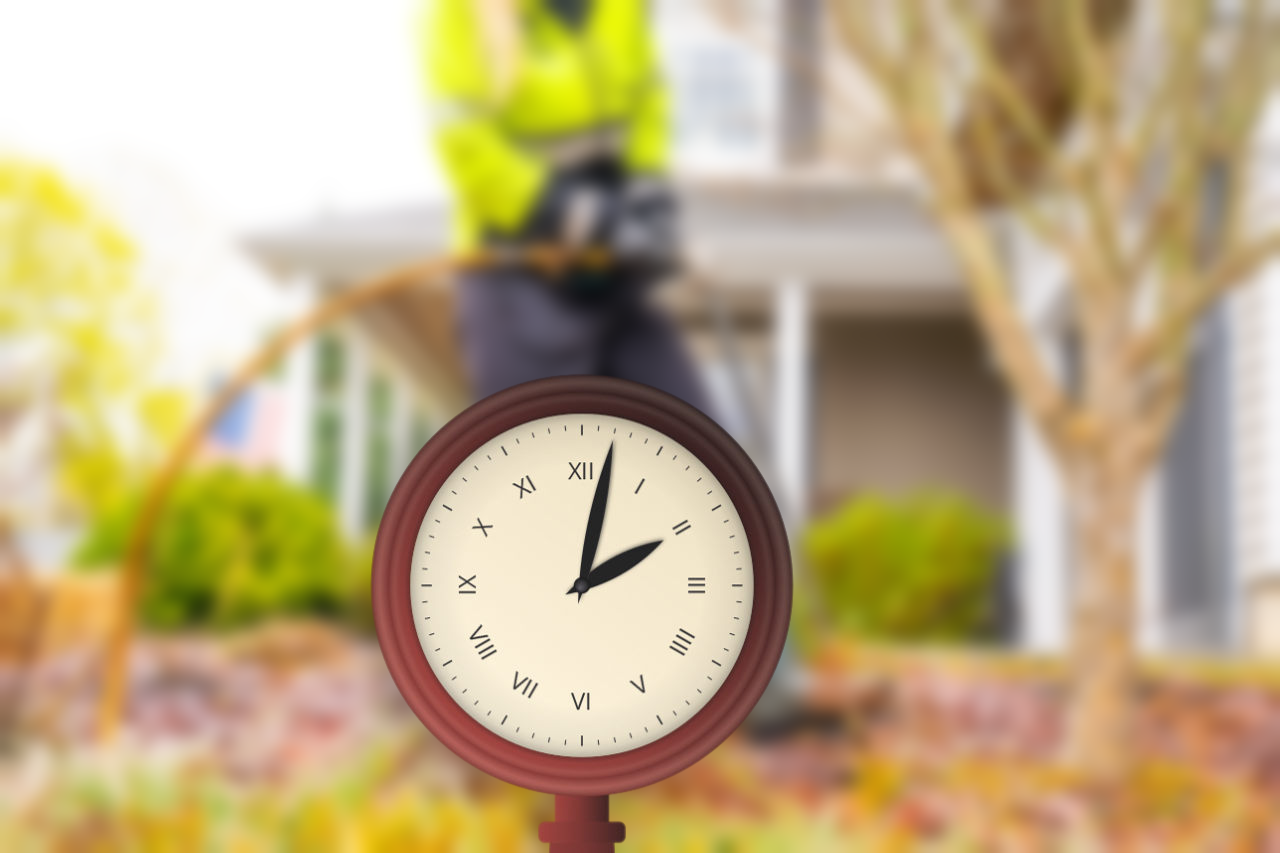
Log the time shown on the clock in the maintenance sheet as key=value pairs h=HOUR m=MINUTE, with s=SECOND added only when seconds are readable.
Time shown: h=2 m=2
